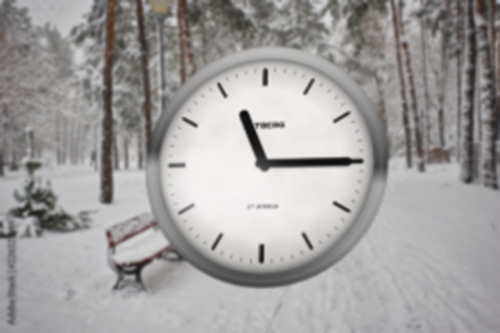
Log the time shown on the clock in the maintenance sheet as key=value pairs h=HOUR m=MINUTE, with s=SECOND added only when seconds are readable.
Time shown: h=11 m=15
